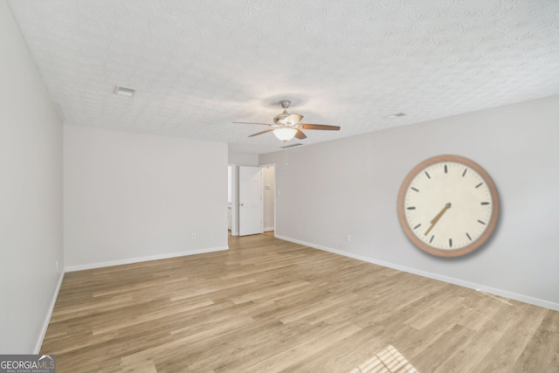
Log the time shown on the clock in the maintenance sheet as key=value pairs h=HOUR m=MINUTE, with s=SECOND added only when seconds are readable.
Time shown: h=7 m=37
